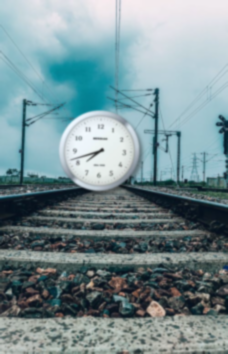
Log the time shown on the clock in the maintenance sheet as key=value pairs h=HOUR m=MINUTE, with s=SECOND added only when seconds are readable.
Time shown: h=7 m=42
